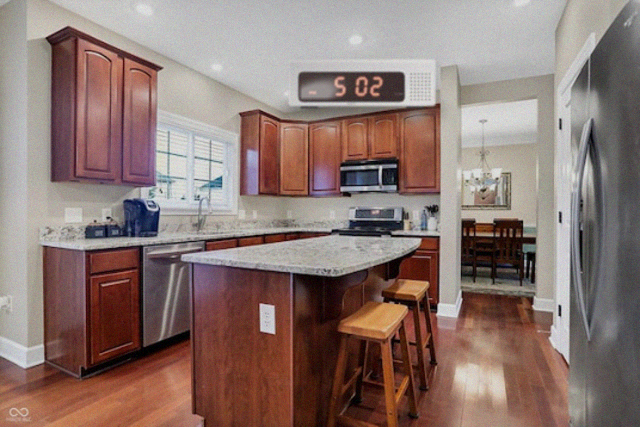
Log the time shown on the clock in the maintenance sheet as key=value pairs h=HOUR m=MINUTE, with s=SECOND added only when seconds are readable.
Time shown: h=5 m=2
